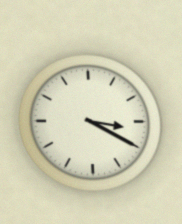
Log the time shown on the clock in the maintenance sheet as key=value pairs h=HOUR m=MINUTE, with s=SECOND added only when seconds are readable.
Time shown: h=3 m=20
